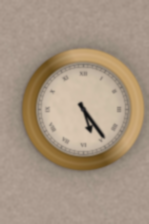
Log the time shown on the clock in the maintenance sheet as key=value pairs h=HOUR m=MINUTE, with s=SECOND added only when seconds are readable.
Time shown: h=5 m=24
